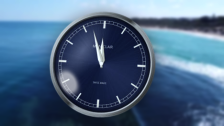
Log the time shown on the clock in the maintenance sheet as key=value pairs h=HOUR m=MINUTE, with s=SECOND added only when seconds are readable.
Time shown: h=11 m=57
